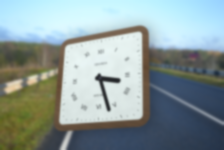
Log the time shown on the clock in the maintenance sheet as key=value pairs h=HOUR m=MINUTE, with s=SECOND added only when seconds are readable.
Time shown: h=3 m=27
